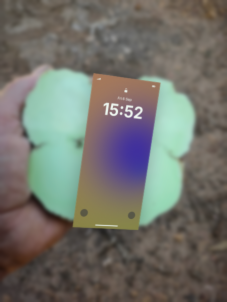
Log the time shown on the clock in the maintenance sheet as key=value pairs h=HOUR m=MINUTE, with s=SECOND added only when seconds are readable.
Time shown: h=15 m=52
